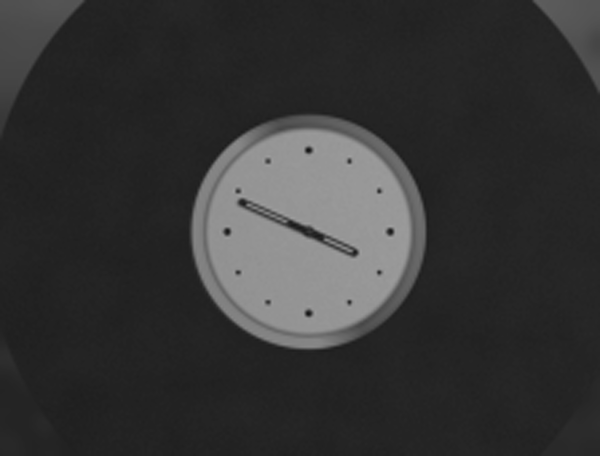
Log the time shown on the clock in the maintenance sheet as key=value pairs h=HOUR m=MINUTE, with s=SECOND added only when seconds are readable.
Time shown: h=3 m=49
